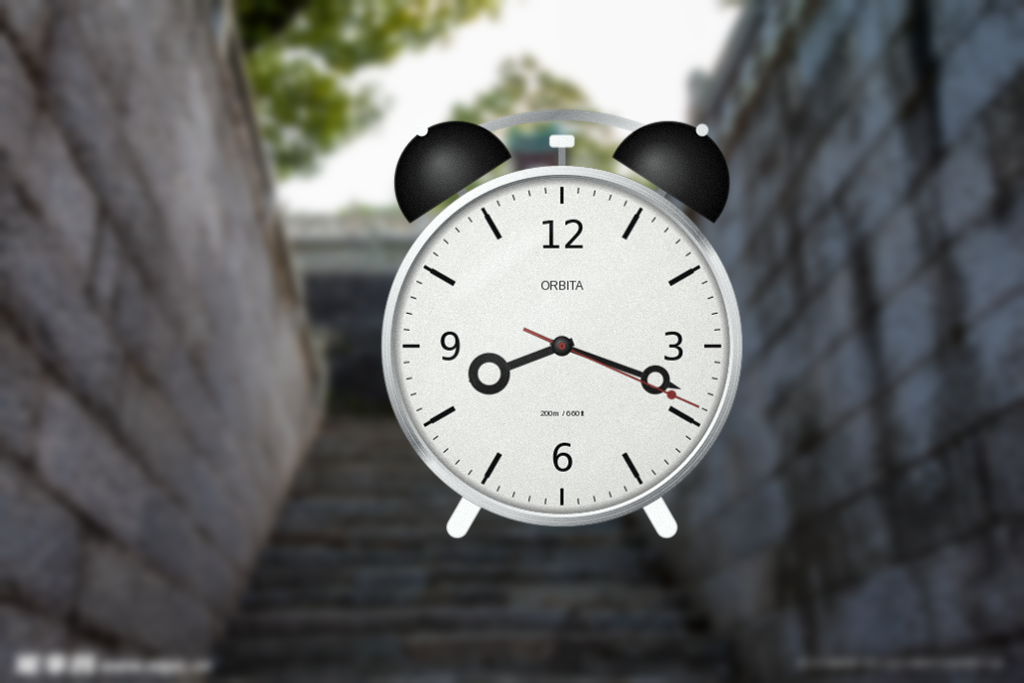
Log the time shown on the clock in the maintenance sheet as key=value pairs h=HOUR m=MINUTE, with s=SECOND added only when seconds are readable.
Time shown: h=8 m=18 s=19
